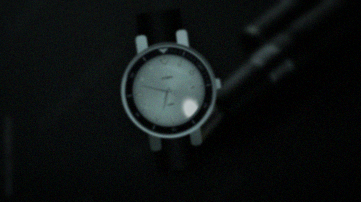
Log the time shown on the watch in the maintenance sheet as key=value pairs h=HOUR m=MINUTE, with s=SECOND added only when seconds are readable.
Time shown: h=6 m=48
